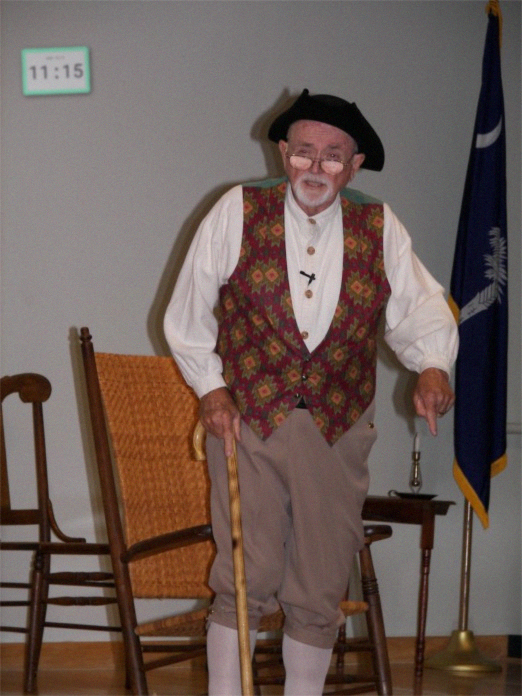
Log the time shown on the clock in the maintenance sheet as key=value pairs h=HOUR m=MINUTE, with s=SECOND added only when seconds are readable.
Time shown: h=11 m=15
